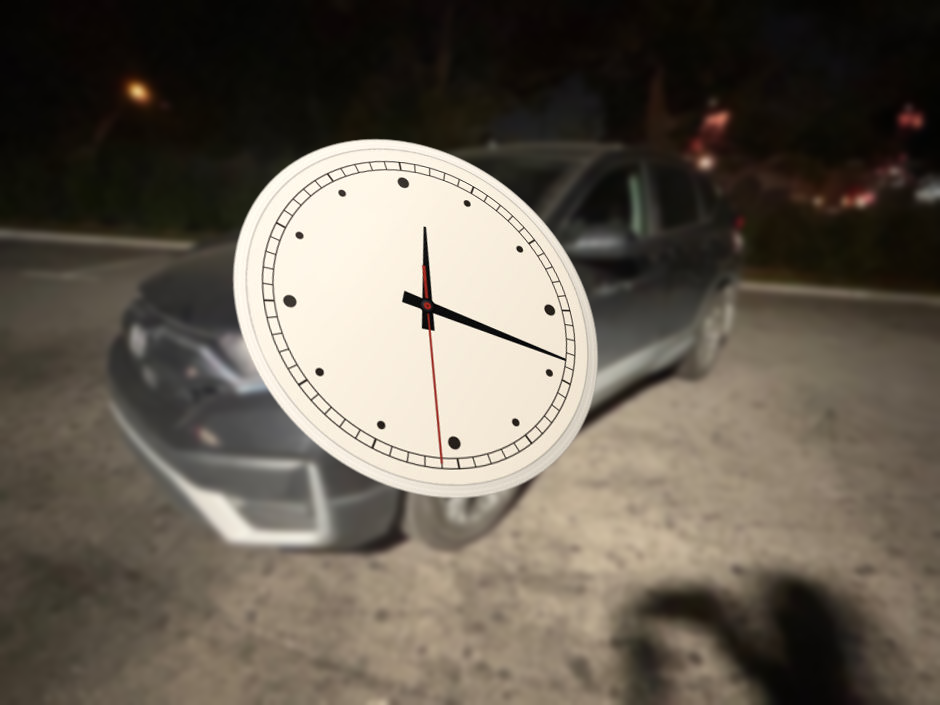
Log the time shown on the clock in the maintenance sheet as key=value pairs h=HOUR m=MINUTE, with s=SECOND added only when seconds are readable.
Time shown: h=12 m=18 s=31
